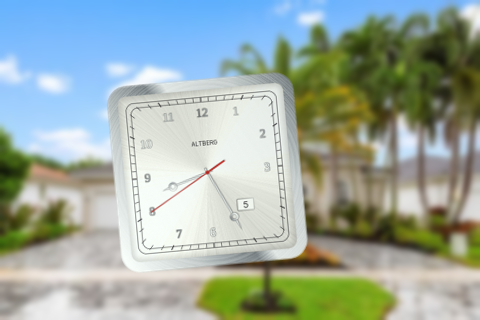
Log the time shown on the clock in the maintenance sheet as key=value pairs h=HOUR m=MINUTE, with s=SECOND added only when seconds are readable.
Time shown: h=8 m=25 s=40
